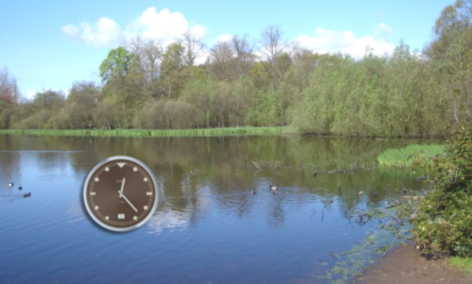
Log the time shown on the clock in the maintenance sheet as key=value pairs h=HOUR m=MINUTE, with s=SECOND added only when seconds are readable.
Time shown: h=12 m=23
